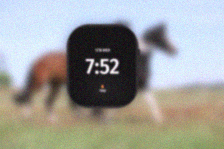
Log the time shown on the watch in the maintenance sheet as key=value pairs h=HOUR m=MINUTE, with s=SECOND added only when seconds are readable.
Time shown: h=7 m=52
